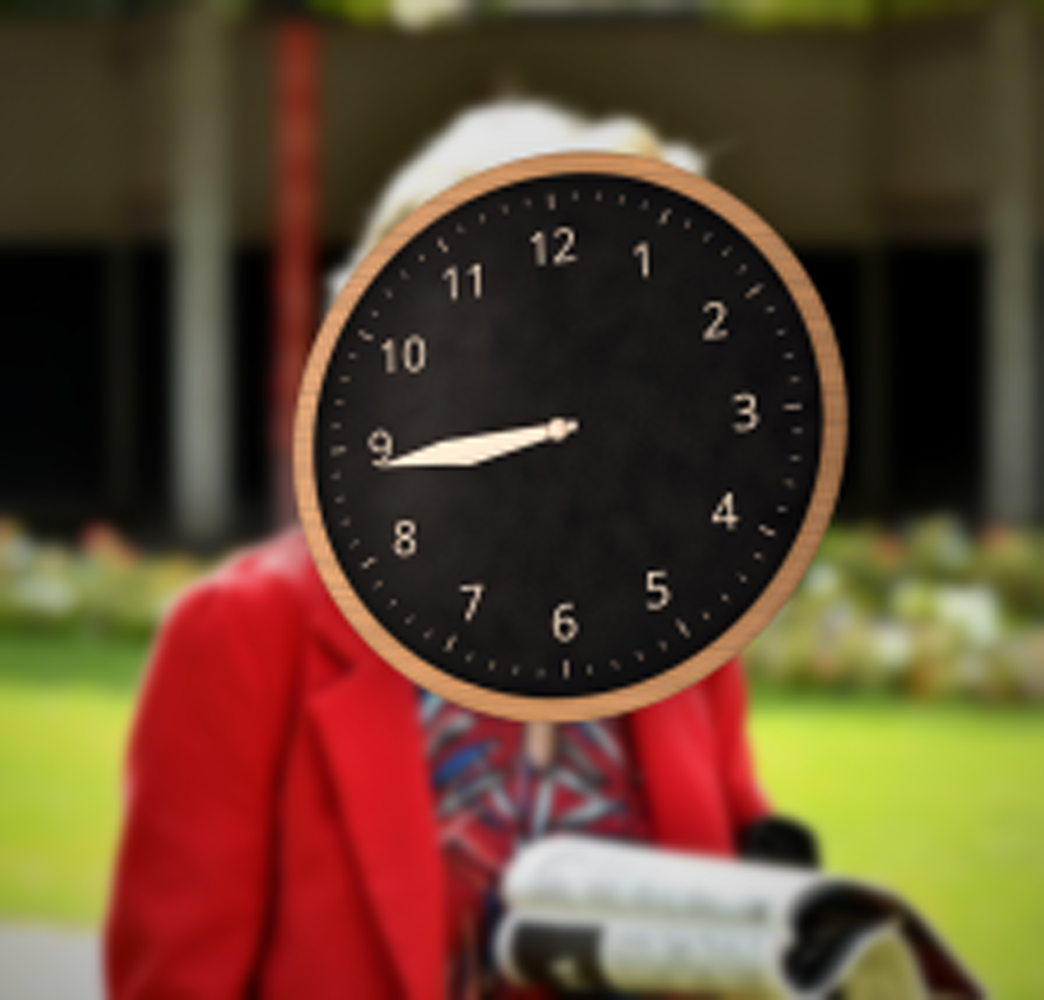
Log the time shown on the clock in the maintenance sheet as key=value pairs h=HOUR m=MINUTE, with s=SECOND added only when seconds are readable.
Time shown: h=8 m=44
